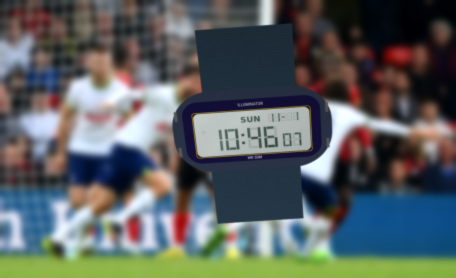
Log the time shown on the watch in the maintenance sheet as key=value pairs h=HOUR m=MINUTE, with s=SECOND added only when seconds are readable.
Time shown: h=10 m=46 s=7
